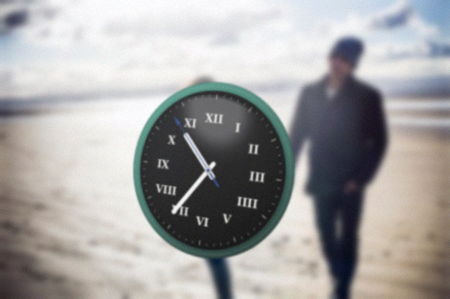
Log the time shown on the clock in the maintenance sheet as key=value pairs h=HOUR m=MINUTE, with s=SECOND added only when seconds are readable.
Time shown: h=10 m=35 s=53
